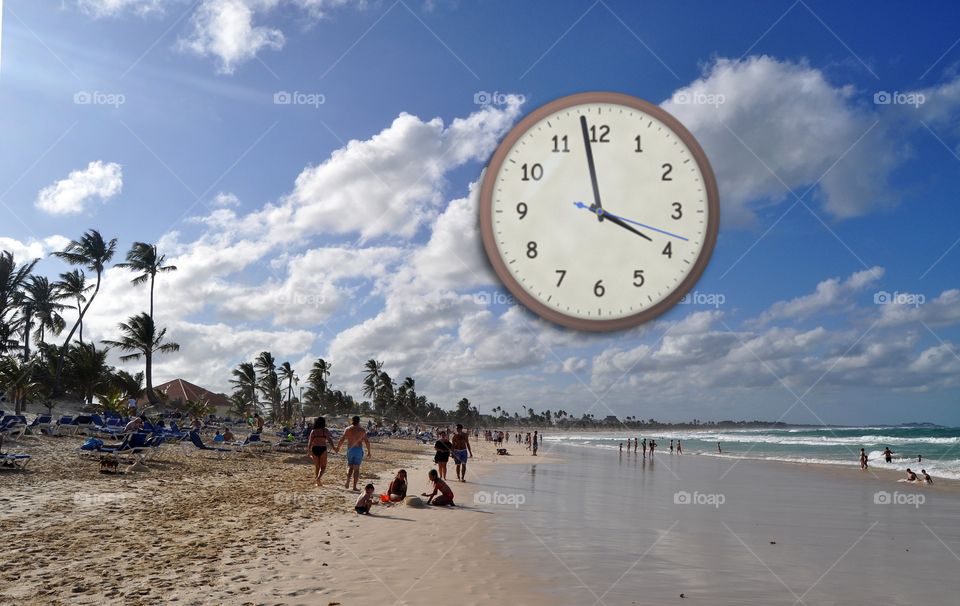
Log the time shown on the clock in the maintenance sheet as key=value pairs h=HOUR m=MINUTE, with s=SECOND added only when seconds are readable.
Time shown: h=3 m=58 s=18
